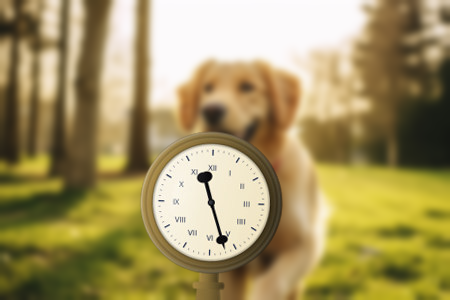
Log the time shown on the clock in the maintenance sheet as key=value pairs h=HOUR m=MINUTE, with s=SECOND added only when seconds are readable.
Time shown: h=11 m=27
